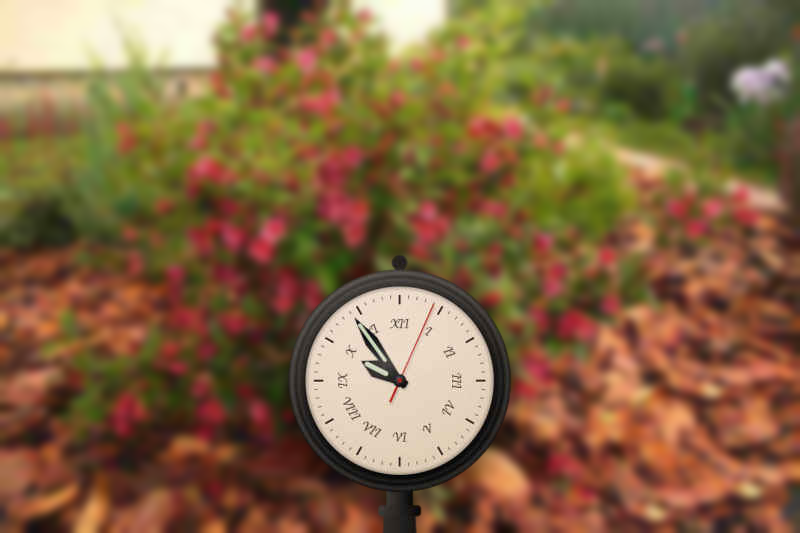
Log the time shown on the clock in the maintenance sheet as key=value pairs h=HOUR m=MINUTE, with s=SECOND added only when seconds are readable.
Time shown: h=9 m=54 s=4
